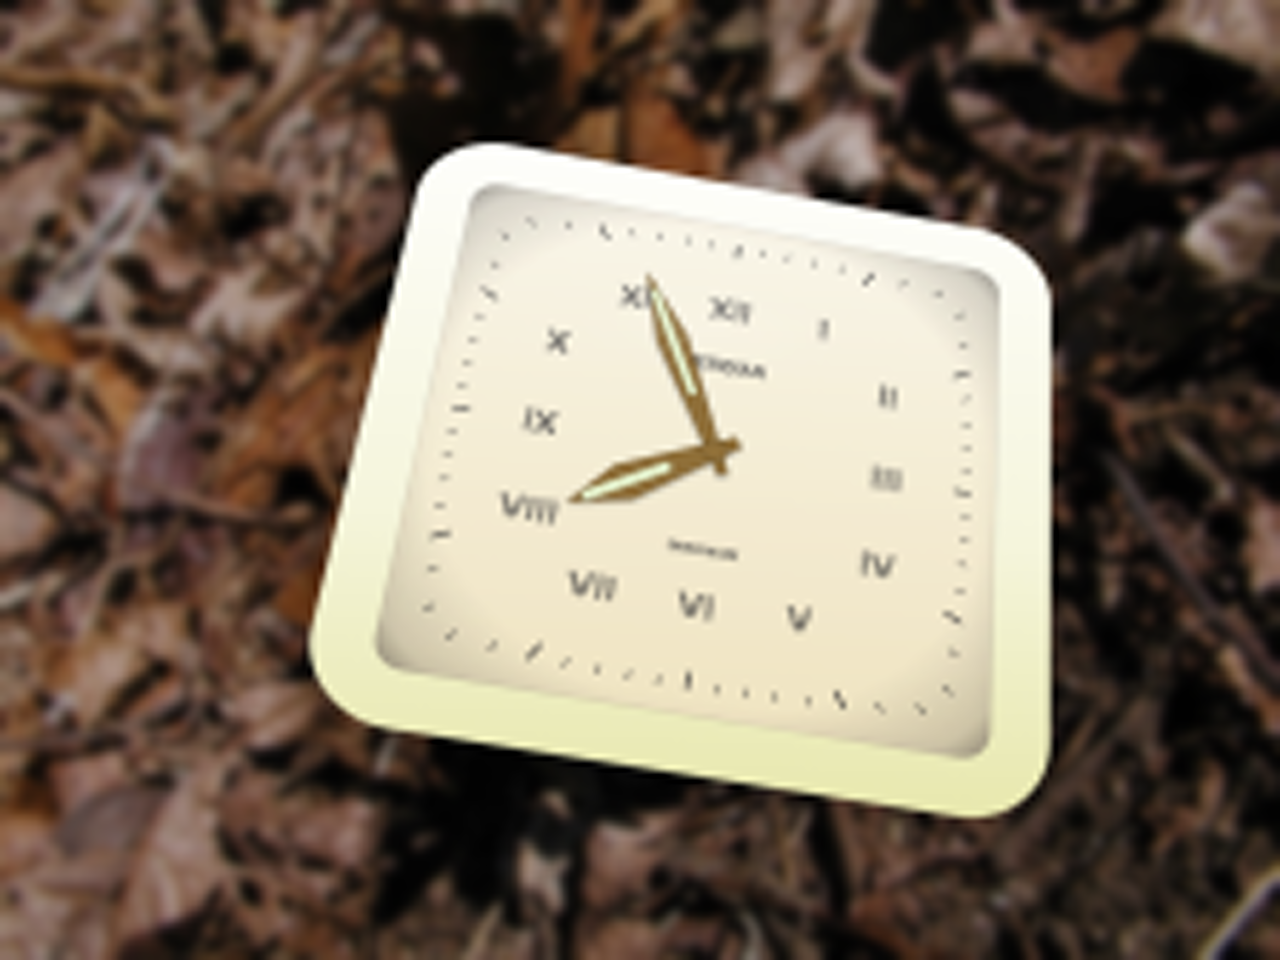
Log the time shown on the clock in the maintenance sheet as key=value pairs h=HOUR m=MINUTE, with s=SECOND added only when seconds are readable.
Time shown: h=7 m=56
